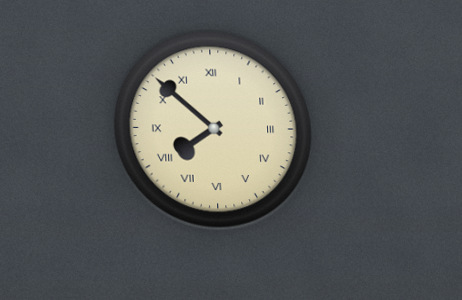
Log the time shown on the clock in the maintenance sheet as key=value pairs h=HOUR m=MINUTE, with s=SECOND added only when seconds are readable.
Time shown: h=7 m=52
